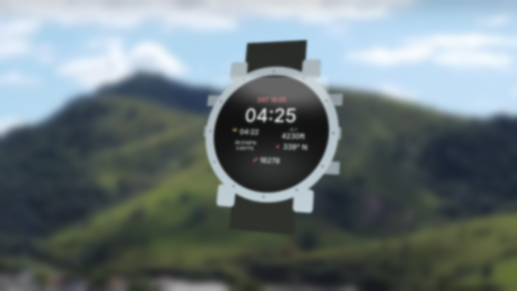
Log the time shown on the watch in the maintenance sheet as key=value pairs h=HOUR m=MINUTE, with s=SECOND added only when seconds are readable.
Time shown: h=4 m=25
